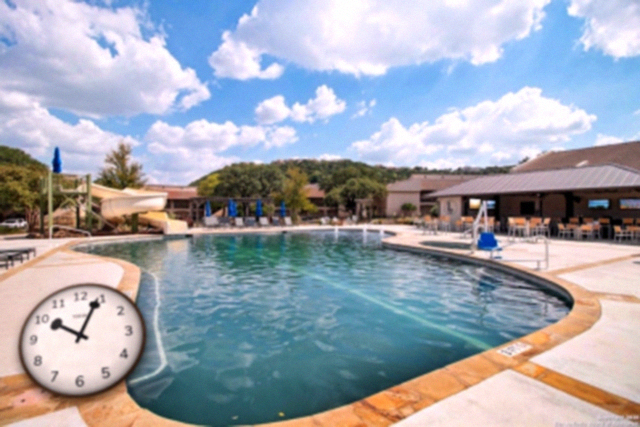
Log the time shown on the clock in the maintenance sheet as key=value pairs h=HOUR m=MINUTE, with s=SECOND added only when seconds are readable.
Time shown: h=10 m=4
